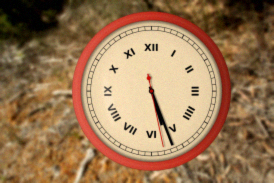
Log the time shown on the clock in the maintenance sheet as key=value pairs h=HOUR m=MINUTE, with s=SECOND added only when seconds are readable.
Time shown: h=5 m=26 s=28
